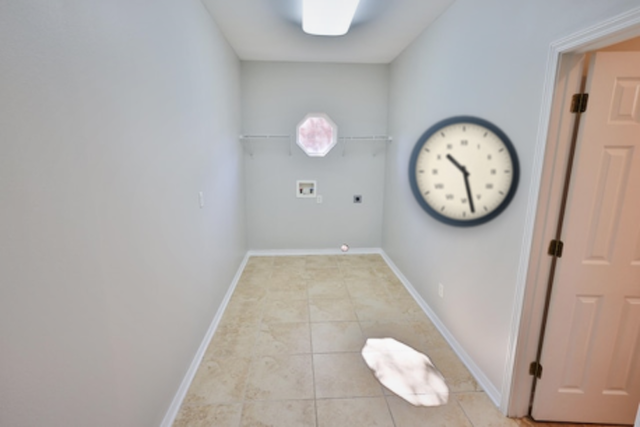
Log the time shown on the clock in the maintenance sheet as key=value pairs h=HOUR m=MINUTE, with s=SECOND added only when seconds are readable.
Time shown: h=10 m=28
